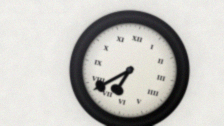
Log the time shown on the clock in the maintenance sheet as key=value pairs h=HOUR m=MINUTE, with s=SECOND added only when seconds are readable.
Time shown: h=6 m=38
